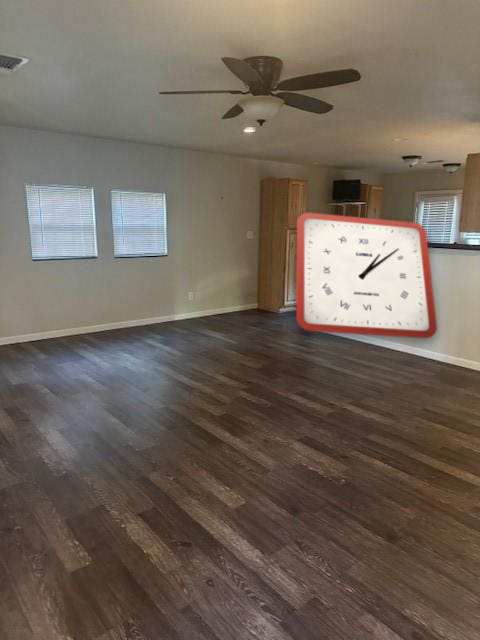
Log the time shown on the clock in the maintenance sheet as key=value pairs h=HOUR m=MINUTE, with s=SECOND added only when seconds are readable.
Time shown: h=1 m=8
